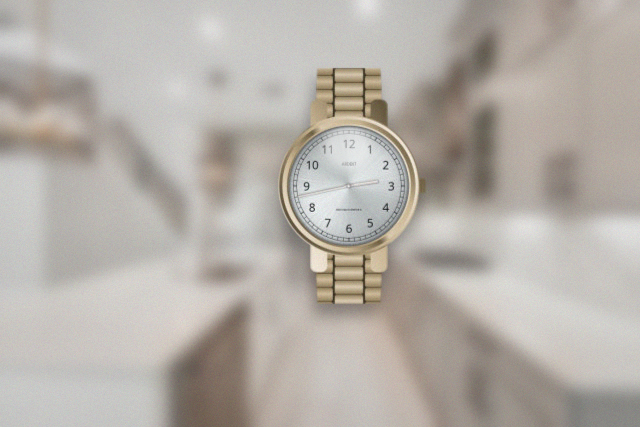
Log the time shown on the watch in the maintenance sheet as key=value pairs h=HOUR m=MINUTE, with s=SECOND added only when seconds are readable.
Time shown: h=2 m=43
